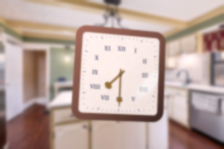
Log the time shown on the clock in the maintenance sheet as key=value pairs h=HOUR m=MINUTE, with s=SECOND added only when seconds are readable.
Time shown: h=7 m=30
